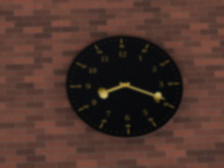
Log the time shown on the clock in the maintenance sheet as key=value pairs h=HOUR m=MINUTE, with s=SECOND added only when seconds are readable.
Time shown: h=8 m=19
